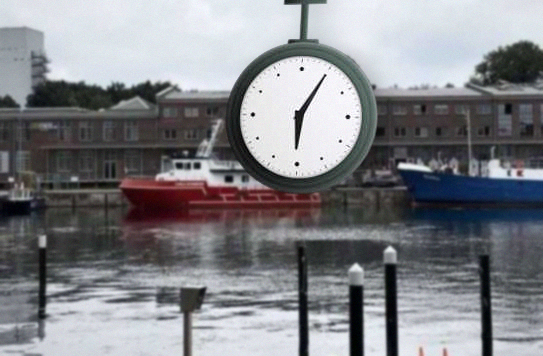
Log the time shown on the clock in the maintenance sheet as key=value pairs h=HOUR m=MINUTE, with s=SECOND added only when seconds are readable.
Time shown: h=6 m=5
